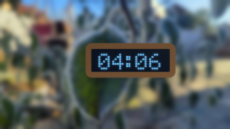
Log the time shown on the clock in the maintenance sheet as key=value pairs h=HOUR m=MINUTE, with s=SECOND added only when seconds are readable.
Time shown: h=4 m=6
